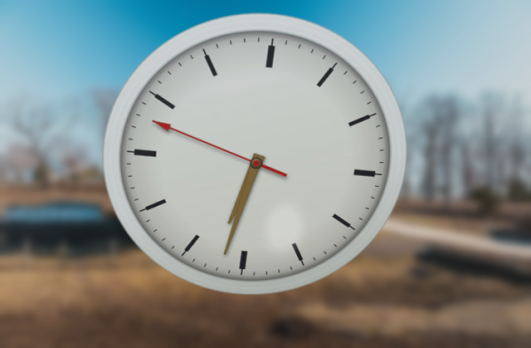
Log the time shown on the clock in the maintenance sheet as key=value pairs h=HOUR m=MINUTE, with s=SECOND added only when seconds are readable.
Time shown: h=6 m=31 s=48
